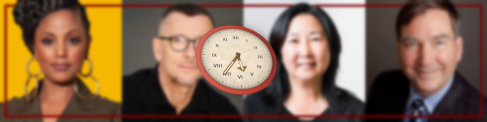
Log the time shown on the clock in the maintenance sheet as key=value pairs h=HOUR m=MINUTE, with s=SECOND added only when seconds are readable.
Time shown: h=5 m=36
